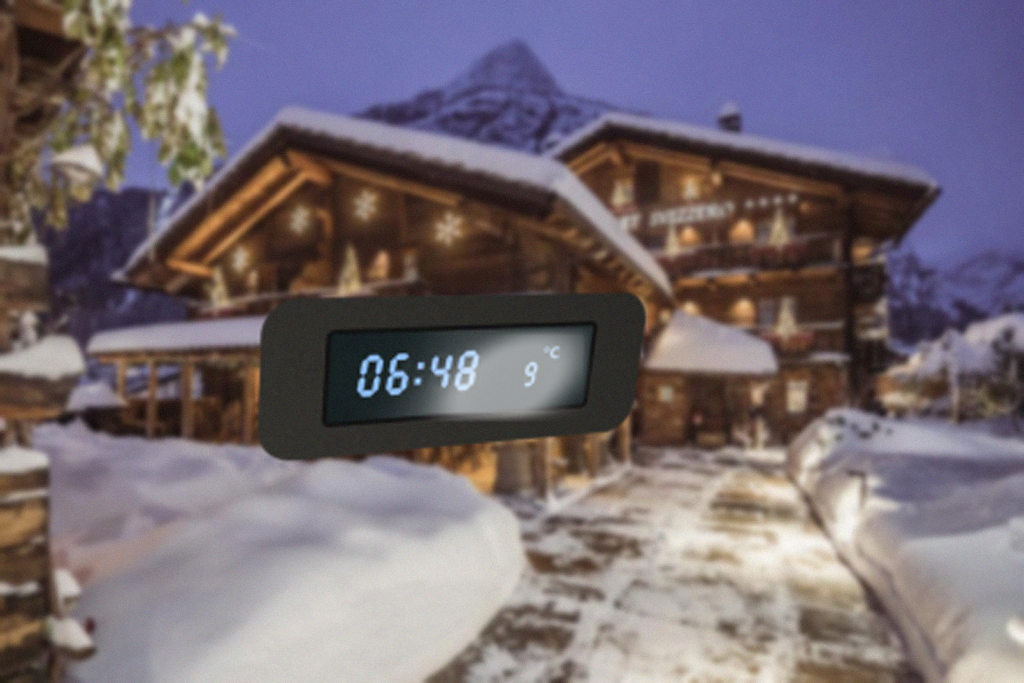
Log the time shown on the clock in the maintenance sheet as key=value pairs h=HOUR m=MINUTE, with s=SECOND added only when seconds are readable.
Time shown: h=6 m=48
